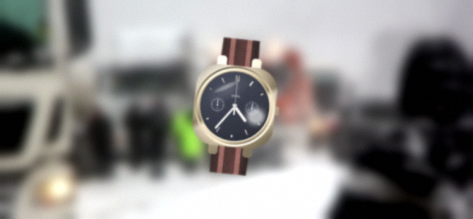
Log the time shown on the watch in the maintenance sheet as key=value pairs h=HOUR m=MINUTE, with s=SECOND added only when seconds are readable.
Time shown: h=4 m=36
